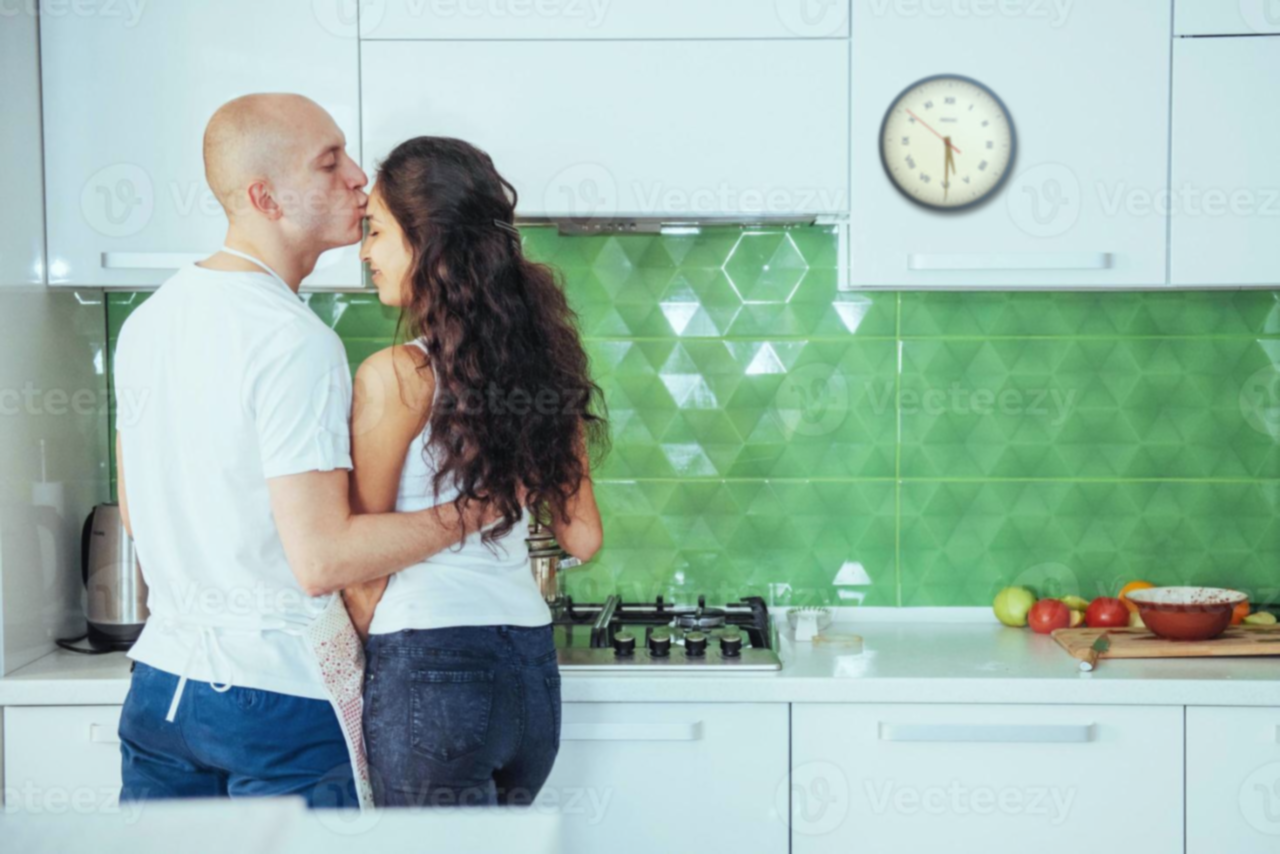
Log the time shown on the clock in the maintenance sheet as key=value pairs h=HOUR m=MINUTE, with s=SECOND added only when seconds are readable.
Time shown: h=5 m=29 s=51
